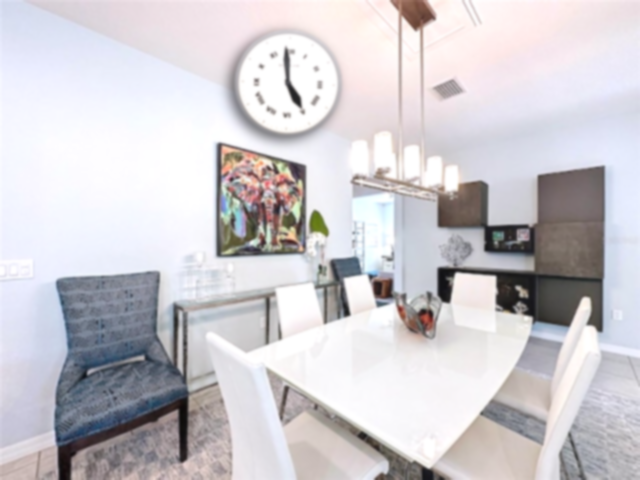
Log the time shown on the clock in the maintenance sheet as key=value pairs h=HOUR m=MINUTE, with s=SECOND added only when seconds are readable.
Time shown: h=4 m=59
